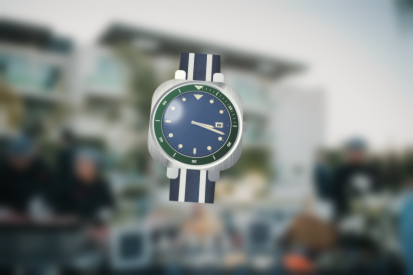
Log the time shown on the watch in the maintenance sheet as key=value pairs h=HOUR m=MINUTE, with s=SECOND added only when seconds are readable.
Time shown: h=3 m=18
